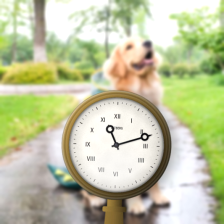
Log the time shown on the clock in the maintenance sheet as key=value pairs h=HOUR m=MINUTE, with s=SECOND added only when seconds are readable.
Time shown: h=11 m=12
